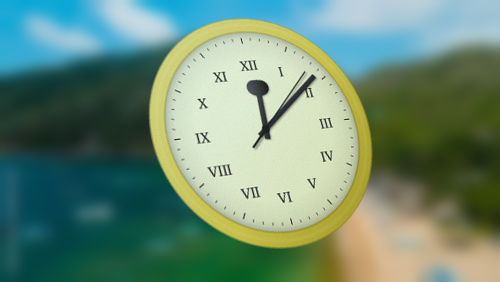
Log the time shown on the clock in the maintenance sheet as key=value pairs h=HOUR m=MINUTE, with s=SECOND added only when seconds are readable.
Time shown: h=12 m=9 s=8
